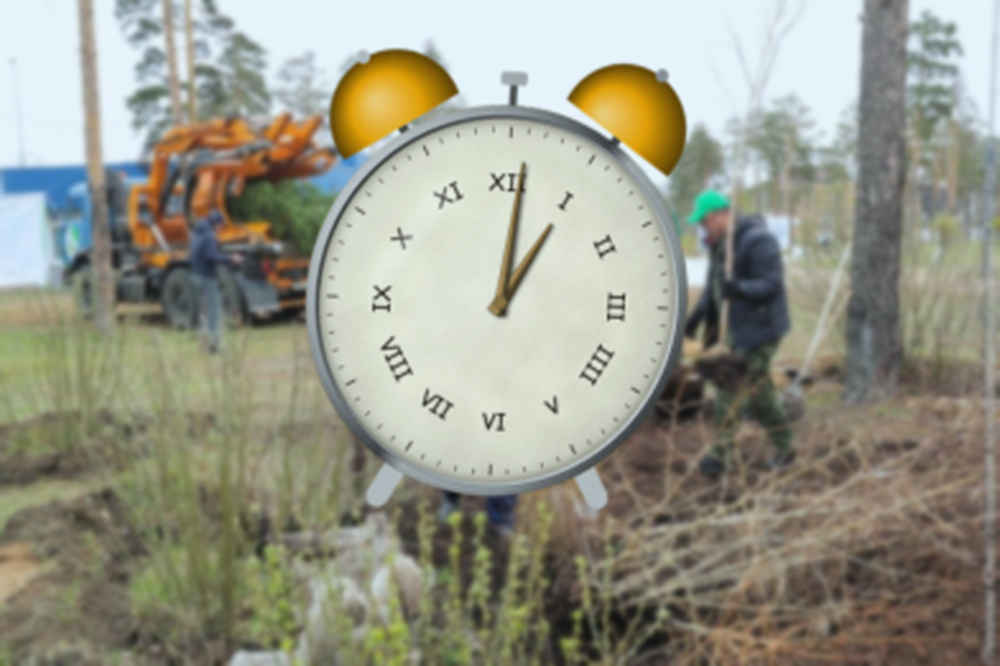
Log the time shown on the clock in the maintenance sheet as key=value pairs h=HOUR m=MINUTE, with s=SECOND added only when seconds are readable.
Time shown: h=1 m=1
